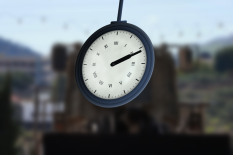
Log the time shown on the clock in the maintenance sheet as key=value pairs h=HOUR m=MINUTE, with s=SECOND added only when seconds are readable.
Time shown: h=2 m=11
